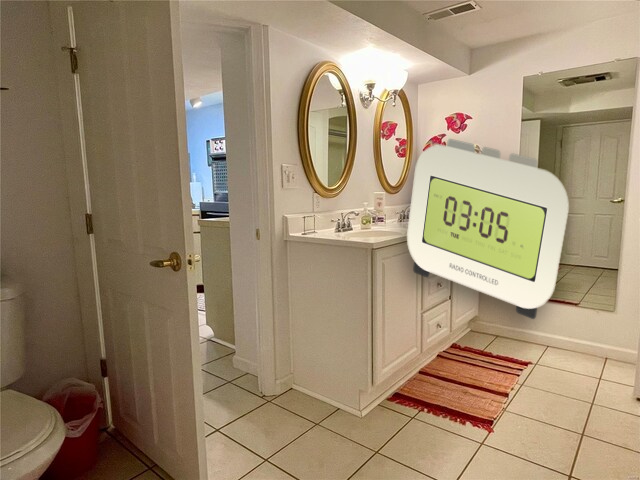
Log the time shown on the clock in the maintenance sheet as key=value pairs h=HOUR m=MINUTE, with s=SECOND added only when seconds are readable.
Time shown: h=3 m=5
